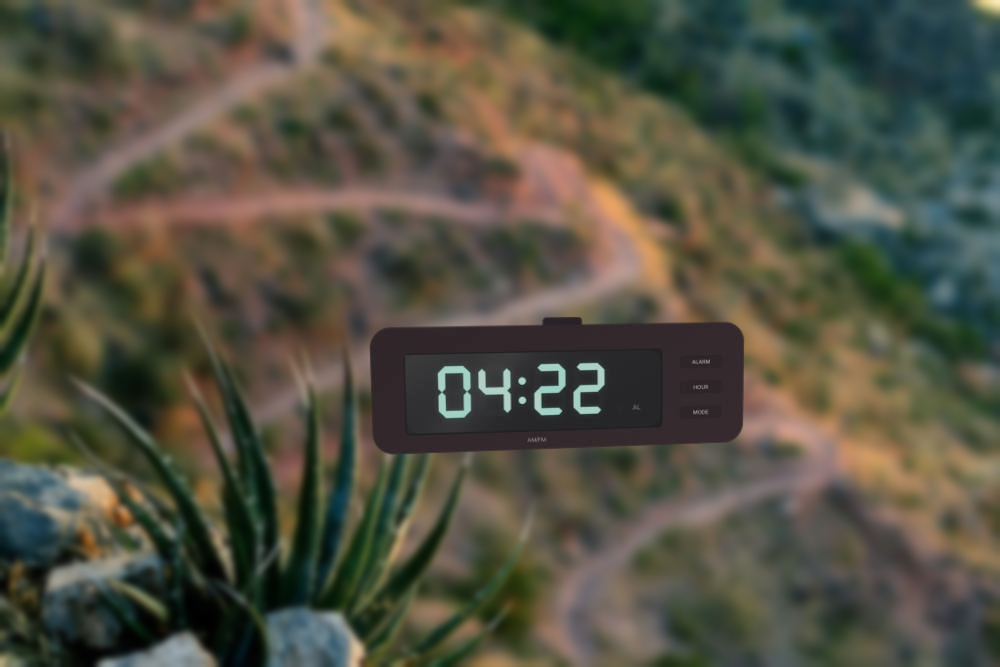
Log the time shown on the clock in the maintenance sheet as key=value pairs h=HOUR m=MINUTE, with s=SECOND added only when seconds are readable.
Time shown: h=4 m=22
